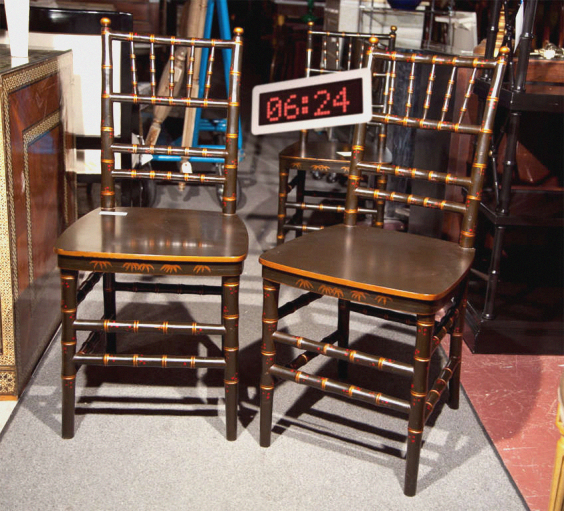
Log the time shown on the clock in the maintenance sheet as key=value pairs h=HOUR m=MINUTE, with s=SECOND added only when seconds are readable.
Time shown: h=6 m=24
